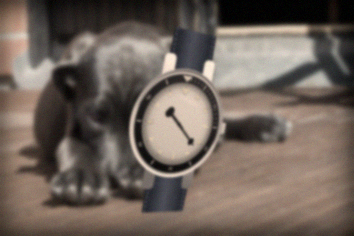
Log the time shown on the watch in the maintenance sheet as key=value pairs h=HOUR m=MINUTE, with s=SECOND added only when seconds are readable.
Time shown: h=10 m=22
